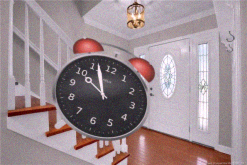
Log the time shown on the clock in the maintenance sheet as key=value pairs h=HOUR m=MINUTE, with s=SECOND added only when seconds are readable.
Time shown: h=9 m=56
